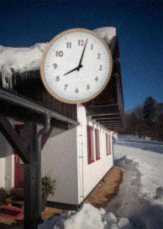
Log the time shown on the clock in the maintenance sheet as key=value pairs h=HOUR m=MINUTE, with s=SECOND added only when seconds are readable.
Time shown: h=8 m=2
